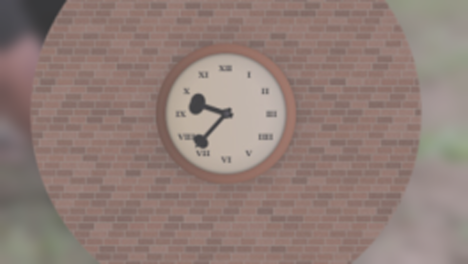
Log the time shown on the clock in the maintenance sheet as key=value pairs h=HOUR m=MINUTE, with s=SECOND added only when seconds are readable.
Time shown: h=9 m=37
